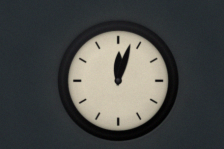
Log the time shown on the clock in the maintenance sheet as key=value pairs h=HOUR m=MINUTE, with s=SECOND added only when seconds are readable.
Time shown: h=12 m=3
